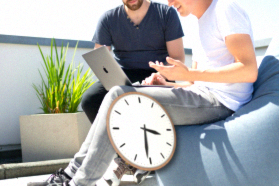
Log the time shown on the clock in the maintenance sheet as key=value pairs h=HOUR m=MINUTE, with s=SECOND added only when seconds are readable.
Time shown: h=3 m=31
